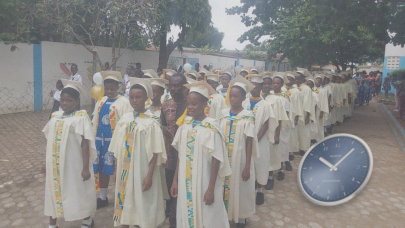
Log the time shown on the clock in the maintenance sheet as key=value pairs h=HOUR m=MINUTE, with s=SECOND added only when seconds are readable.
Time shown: h=10 m=7
